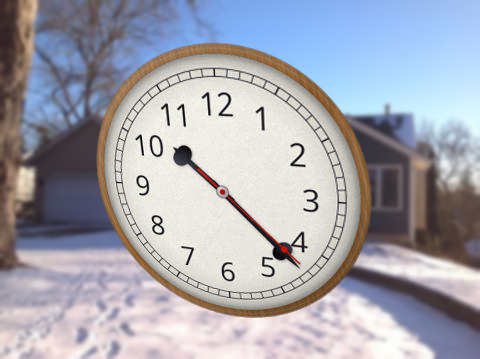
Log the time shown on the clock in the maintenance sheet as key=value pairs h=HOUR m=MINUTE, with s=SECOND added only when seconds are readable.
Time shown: h=10 m=22 s=22
